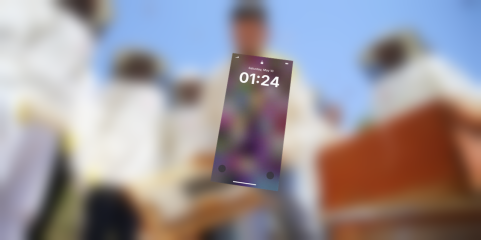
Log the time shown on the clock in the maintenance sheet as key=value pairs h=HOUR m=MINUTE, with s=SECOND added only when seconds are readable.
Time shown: h=1 m=24
